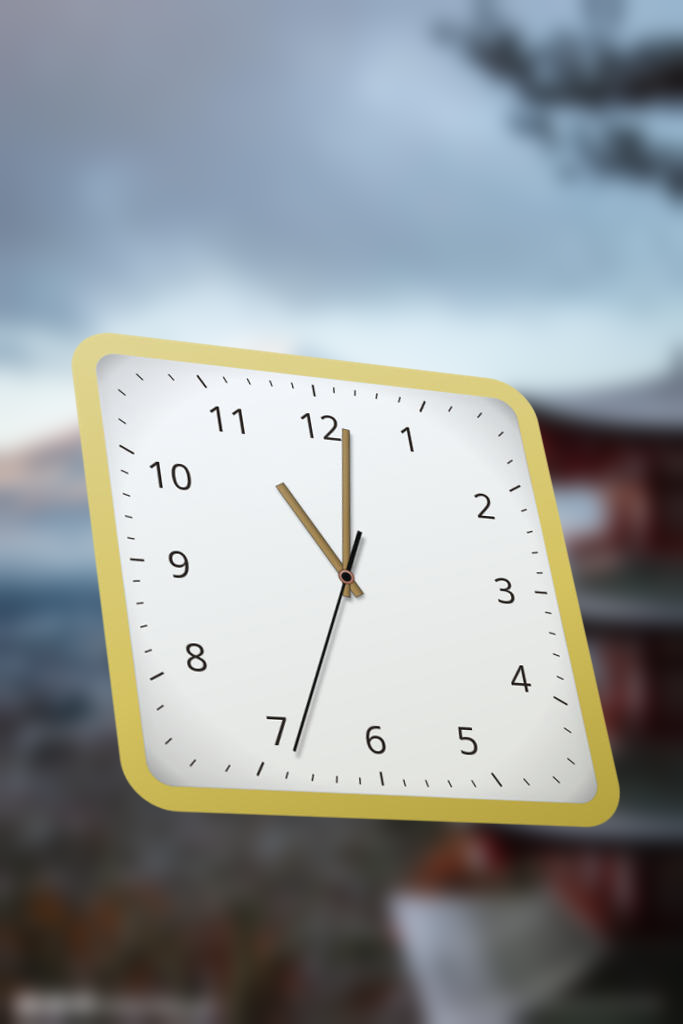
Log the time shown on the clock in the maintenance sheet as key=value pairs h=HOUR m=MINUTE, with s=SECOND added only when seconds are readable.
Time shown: h=11 m=1 s=34
